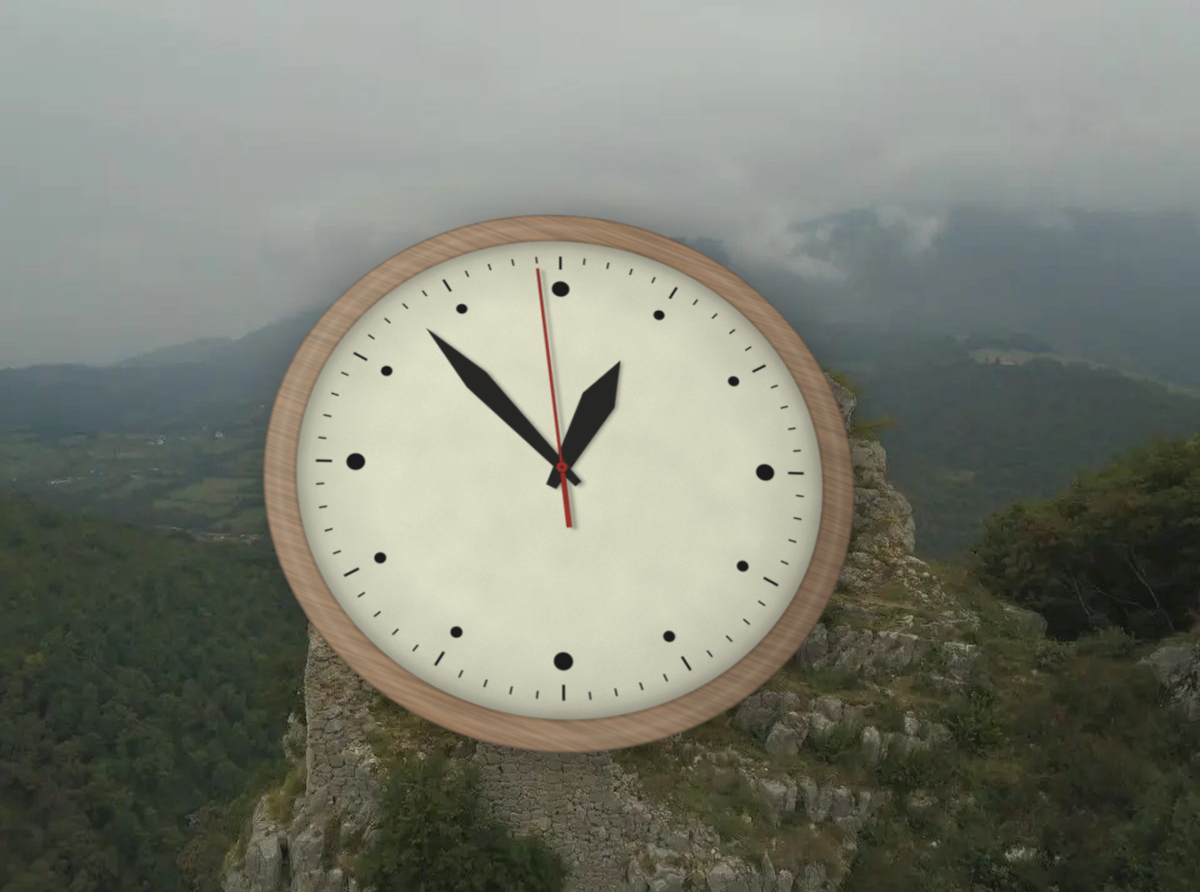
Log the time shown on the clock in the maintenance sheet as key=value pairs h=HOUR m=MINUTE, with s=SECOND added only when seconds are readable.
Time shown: h=12 m=52 s=59
